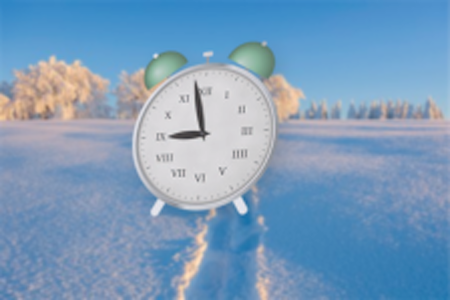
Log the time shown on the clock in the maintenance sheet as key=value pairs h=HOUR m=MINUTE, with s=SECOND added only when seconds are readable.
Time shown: h=8 m=58
